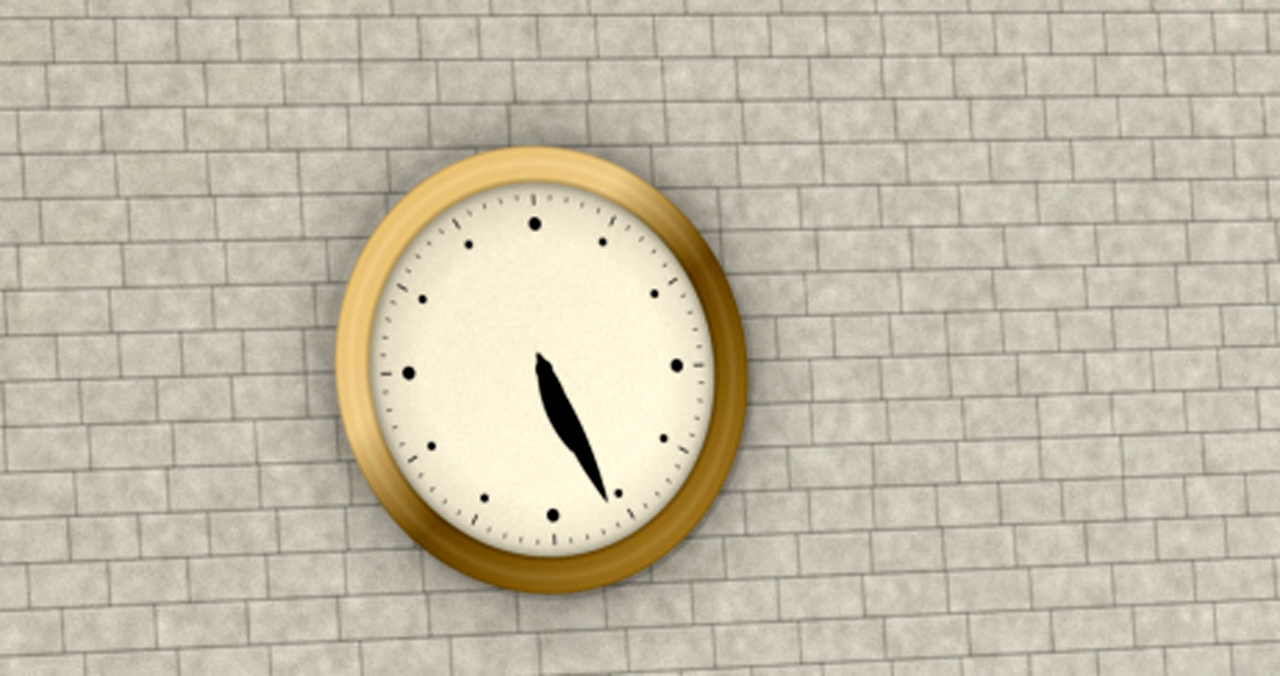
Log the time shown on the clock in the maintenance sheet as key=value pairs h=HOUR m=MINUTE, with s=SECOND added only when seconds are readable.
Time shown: h=5 m=26
